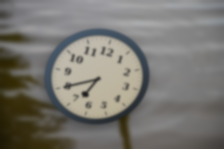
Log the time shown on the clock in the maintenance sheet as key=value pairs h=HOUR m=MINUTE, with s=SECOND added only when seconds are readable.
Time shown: h=6 m=40
